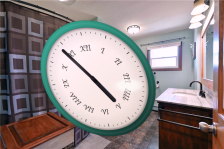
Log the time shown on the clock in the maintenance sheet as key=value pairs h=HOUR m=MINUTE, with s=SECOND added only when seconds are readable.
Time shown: h=4 m=54
